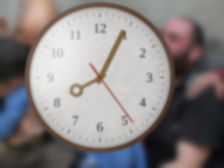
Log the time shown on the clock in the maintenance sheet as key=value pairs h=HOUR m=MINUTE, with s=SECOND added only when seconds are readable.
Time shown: h=8 m=4 s=24
